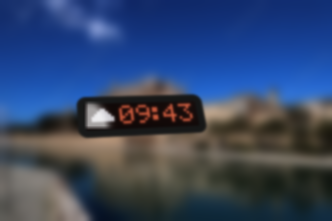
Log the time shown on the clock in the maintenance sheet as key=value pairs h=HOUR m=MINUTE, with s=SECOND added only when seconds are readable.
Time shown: h=9 m=43
